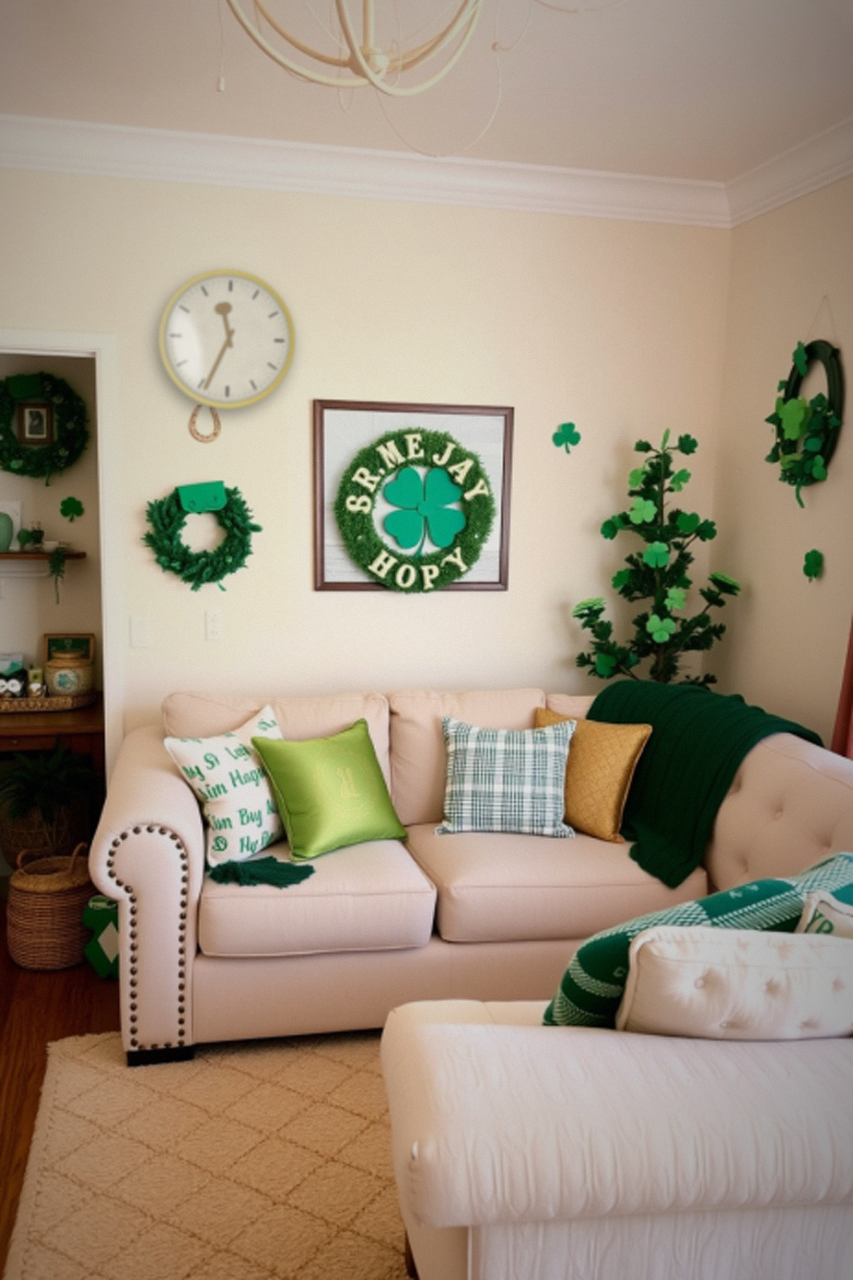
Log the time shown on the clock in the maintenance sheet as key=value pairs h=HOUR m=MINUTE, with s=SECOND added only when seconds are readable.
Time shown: h=11 m=34
